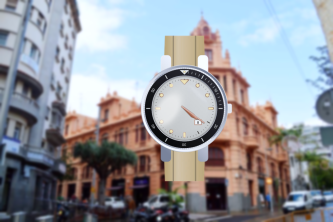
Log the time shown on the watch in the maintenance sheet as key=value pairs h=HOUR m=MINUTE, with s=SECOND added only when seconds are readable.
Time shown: h=4 m=21
